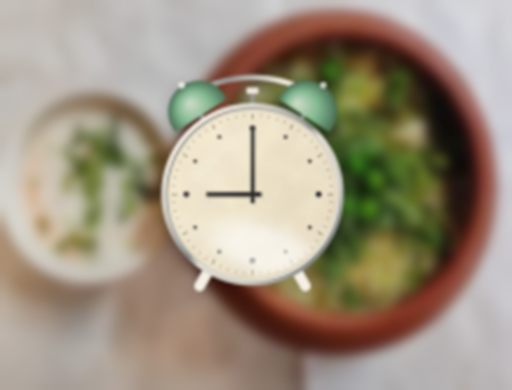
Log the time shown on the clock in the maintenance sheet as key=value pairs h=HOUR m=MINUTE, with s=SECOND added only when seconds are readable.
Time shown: h=9 m=0
